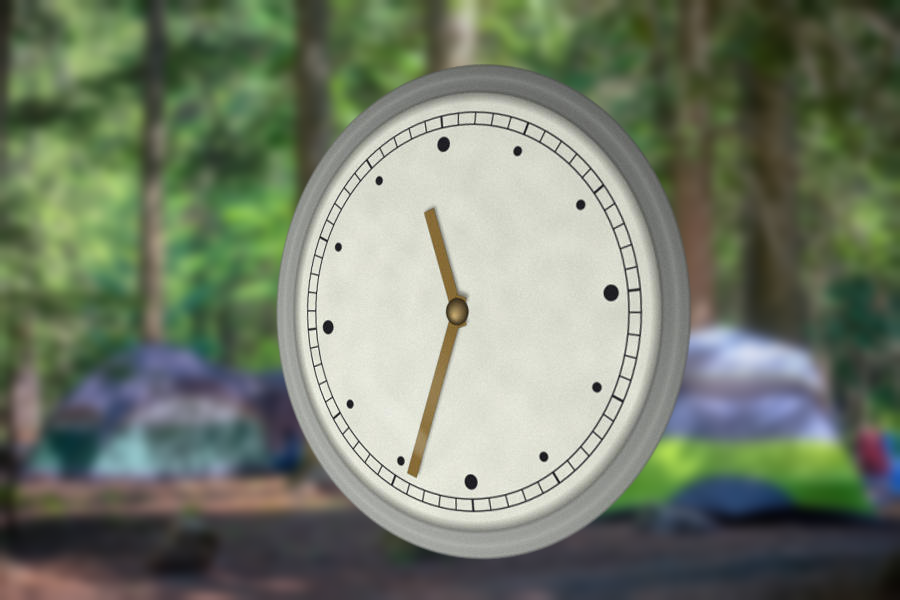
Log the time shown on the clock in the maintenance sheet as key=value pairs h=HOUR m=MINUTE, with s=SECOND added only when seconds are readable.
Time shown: h=11 m=34
